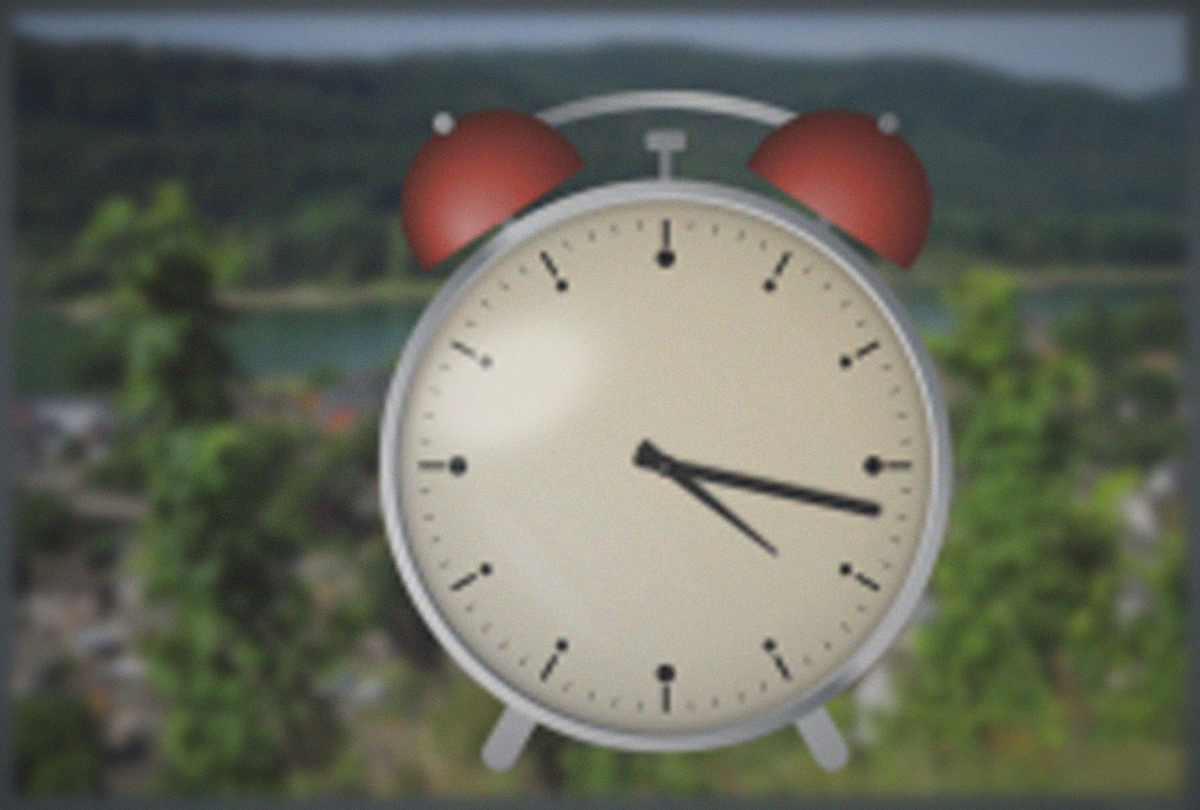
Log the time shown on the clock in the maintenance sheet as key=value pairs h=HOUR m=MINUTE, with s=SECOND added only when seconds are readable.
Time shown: h=4 m=17
